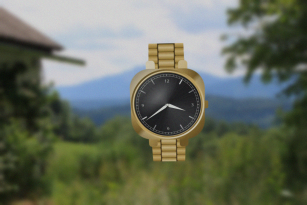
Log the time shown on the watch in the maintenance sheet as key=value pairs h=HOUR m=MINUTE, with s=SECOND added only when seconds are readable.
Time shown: h=3 m=39
